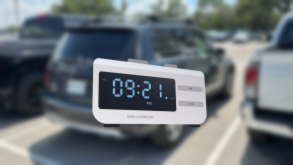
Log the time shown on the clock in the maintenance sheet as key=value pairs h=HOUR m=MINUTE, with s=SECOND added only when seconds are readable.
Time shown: h=9 m=21
